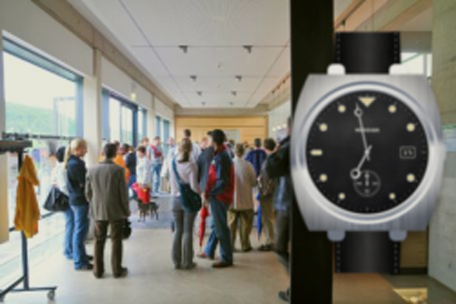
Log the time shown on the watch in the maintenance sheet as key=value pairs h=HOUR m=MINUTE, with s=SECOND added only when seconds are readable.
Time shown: h=6 m=58
